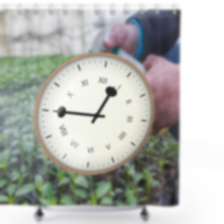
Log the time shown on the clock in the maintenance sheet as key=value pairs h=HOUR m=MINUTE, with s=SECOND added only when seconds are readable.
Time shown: h=12 m=45
